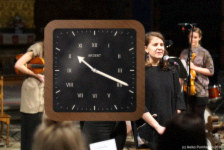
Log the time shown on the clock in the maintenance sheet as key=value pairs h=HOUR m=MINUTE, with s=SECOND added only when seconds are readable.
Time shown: h=10 m=19
